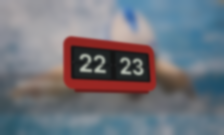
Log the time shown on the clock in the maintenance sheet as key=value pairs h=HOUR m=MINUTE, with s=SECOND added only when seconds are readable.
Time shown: h=22 m=23
